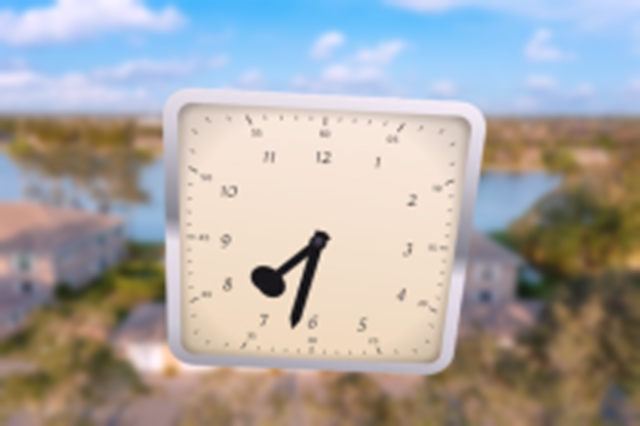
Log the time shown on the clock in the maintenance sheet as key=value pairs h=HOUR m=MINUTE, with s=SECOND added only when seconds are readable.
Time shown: h=7 m=32
